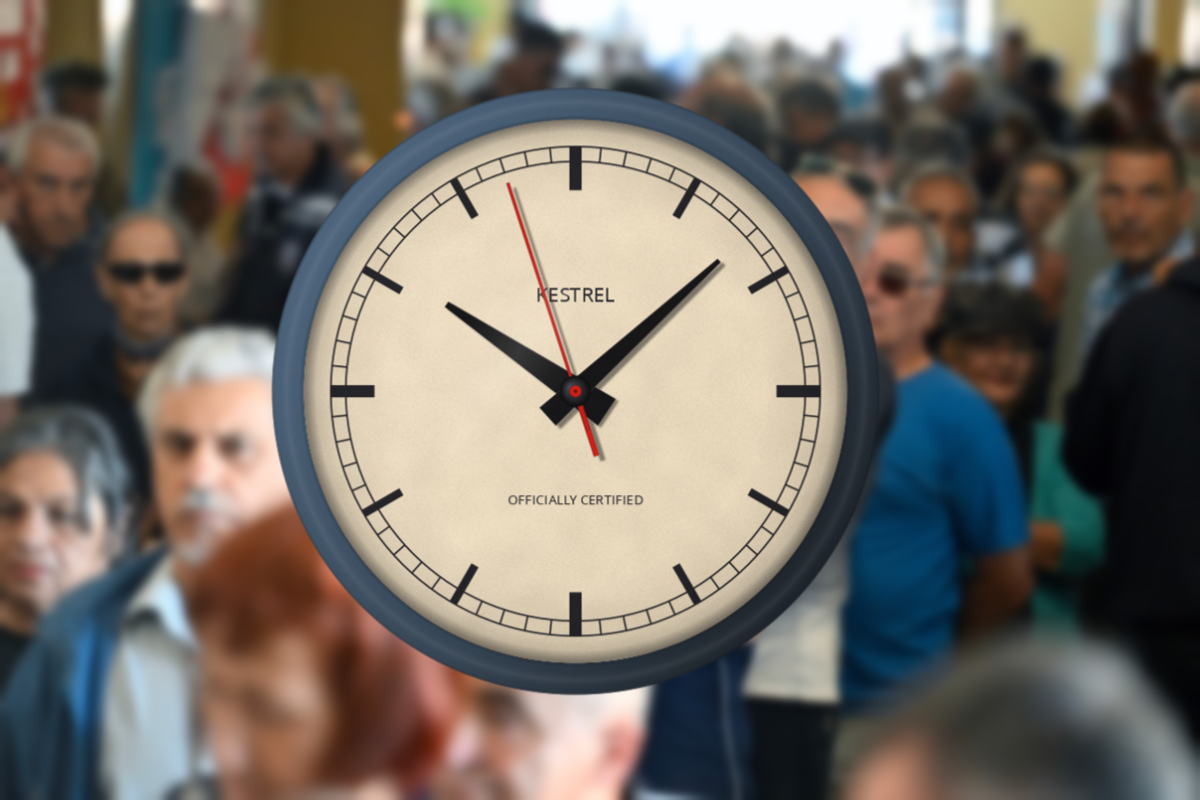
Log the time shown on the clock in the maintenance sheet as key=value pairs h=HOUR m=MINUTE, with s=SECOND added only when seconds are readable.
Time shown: h=10 m=7 s=57
